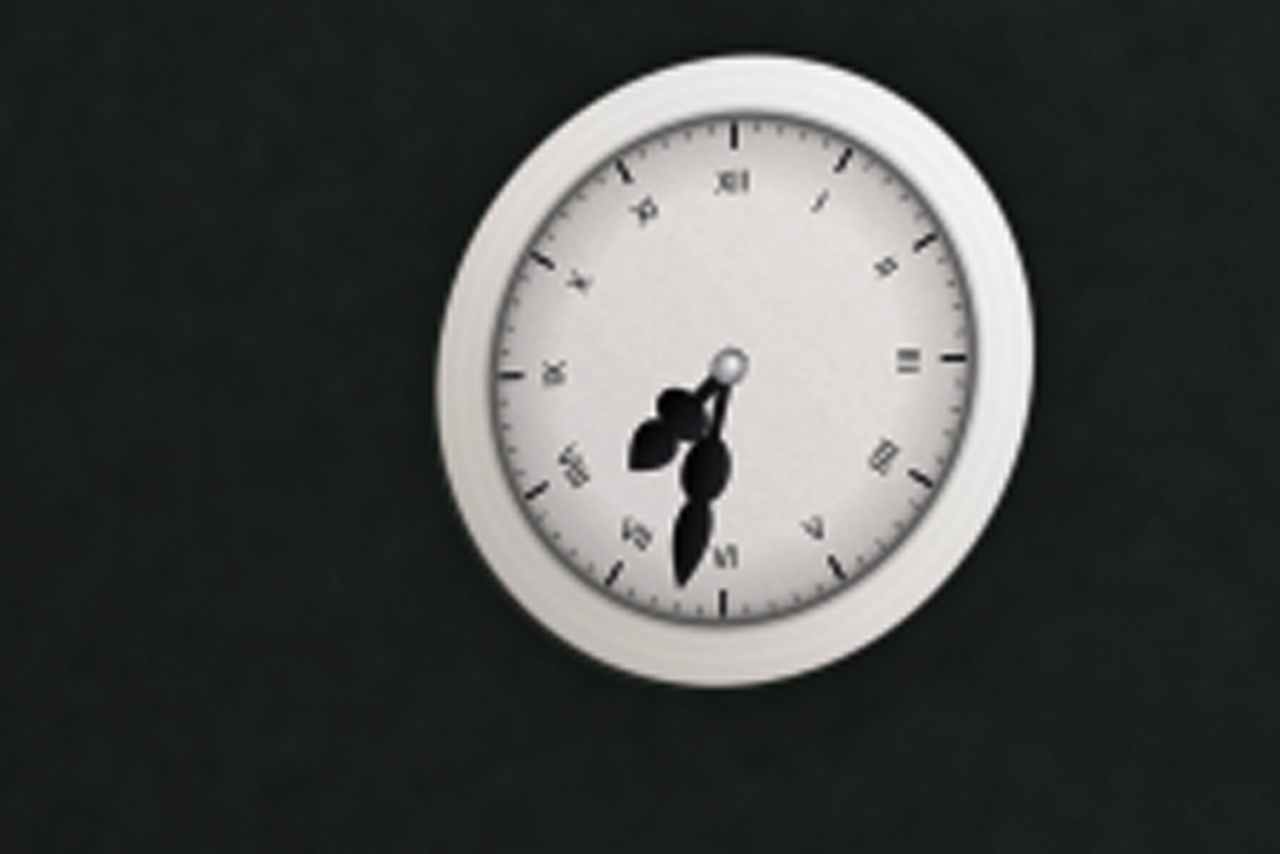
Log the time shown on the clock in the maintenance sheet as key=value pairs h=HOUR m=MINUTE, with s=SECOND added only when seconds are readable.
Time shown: h=7 m=32
